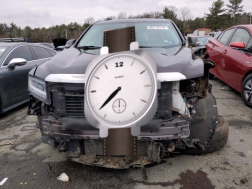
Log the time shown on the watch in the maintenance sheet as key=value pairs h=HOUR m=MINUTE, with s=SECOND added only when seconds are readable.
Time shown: h=7 m=38
